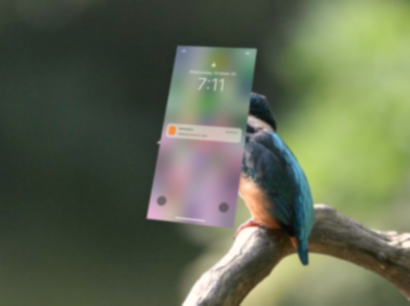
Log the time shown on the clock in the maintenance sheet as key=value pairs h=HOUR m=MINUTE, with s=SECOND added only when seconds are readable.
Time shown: h=7 m=11
